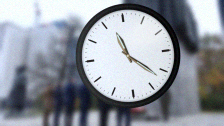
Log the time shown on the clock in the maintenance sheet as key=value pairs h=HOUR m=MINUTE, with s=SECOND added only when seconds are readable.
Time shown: h=11 m=22
